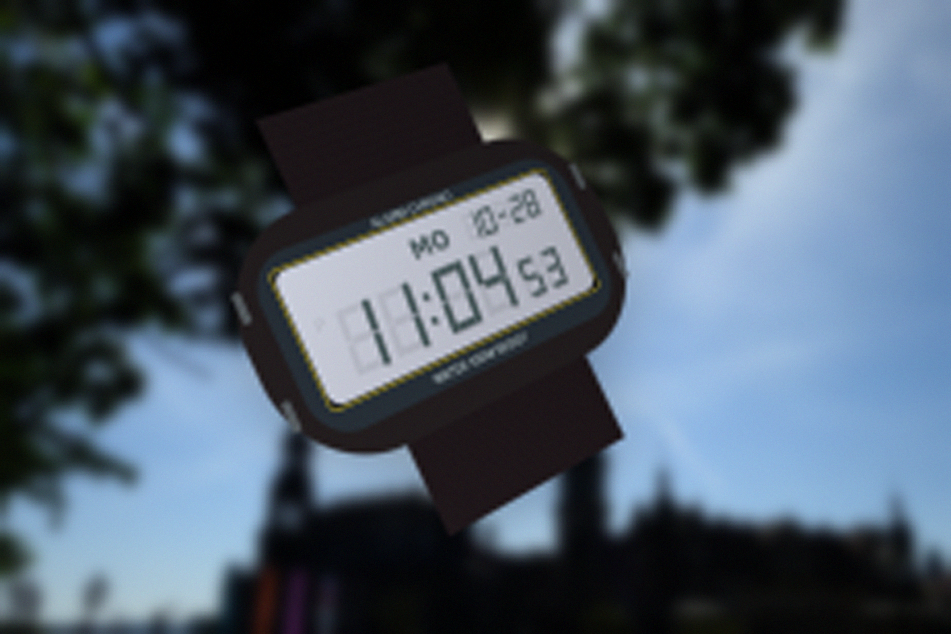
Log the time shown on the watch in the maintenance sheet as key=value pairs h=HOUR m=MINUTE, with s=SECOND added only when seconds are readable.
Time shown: h=11 m=4 s=53
